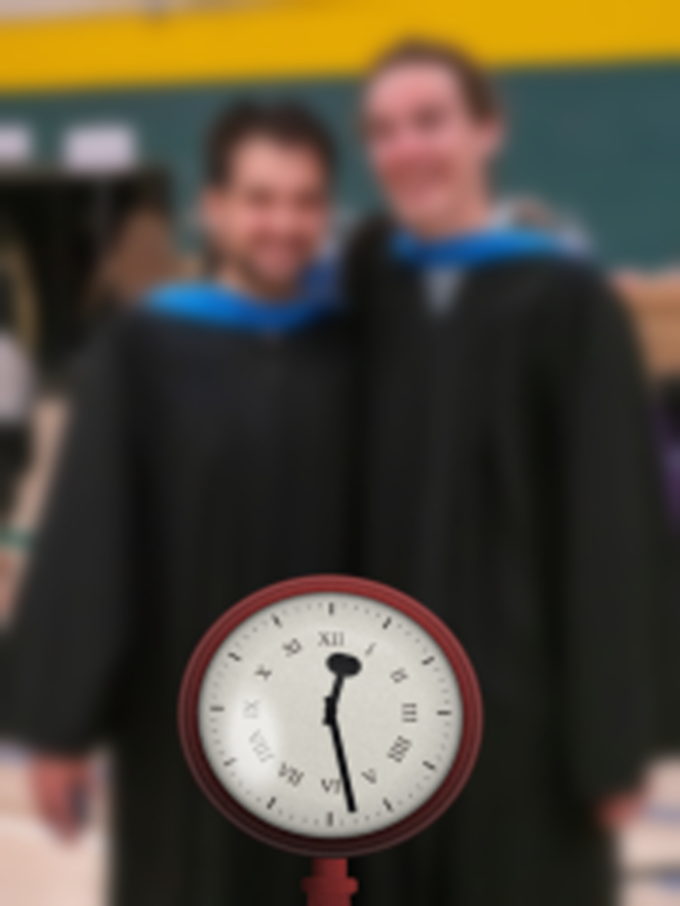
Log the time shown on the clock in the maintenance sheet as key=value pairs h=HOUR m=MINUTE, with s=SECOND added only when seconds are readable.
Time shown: h=12 m=28
